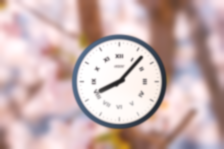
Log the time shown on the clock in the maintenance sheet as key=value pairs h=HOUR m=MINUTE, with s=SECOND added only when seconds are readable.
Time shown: h=8 m=7
